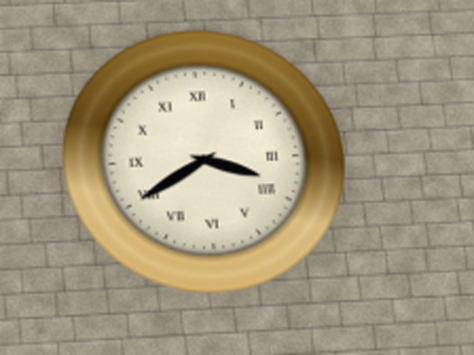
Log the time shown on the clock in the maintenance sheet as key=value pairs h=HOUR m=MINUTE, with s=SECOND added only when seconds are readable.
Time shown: h=3 m=40
